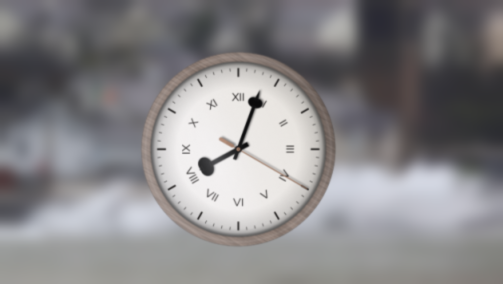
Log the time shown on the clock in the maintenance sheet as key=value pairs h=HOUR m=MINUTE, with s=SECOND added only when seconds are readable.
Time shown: h=8 m=3 s=20
